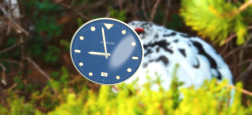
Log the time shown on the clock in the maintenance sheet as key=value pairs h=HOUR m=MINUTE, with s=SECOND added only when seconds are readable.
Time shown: h=8 m=58
